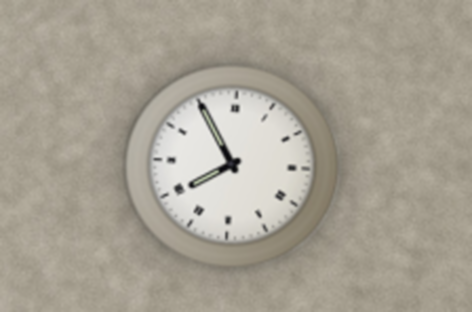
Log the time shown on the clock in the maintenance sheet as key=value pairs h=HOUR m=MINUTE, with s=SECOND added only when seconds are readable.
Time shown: h=7 m=55
